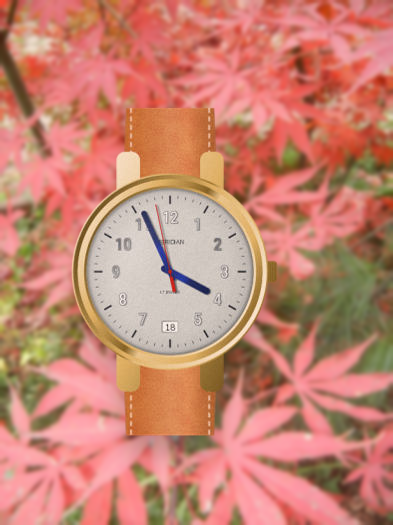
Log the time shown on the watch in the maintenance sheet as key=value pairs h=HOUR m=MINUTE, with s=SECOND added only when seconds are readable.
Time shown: h=3 m=55 s=58
